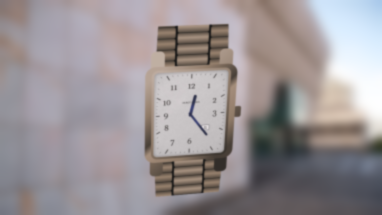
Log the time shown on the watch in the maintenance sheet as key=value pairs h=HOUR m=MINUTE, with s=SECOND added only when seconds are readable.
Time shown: h=12 m=24
